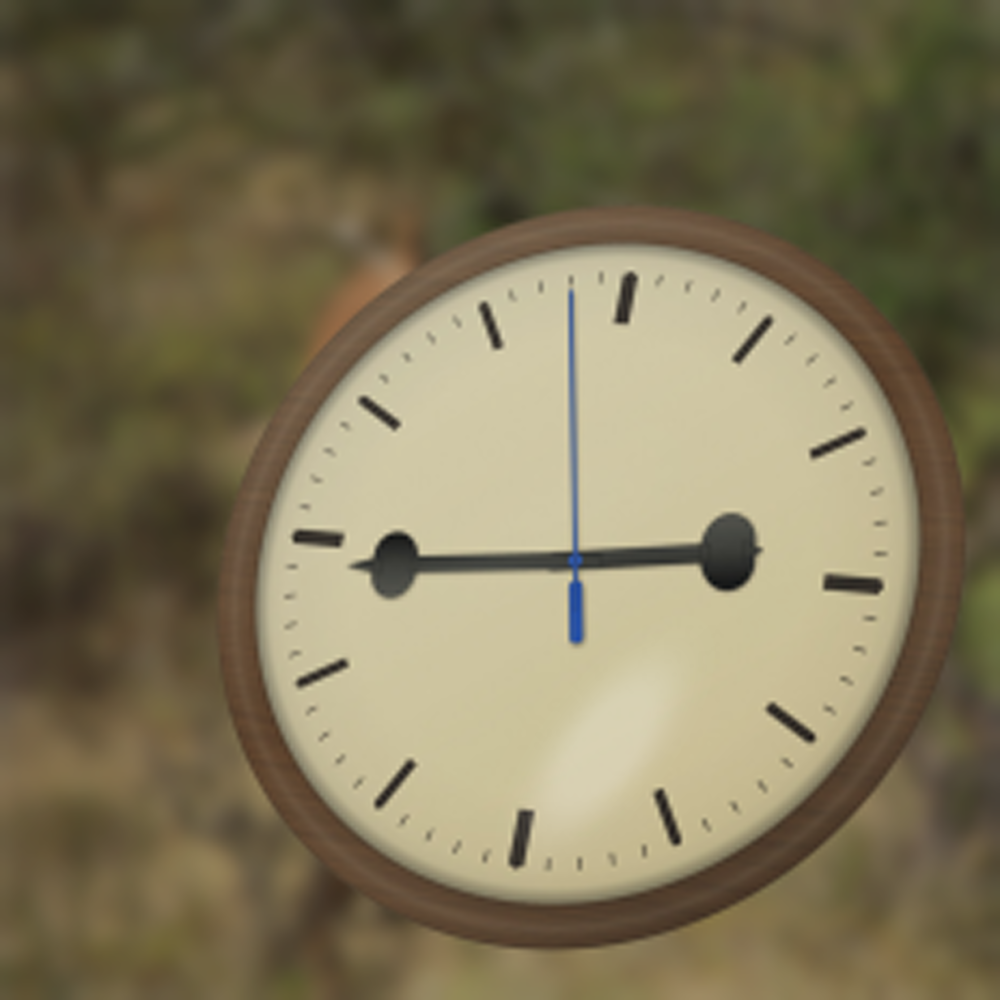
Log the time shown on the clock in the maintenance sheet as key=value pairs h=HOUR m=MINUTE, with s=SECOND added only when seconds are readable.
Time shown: h=2 m=43 s=58
